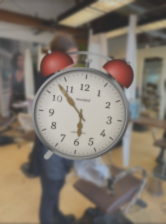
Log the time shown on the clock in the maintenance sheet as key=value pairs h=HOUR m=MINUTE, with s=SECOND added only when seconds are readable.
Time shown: h=5 m=53
